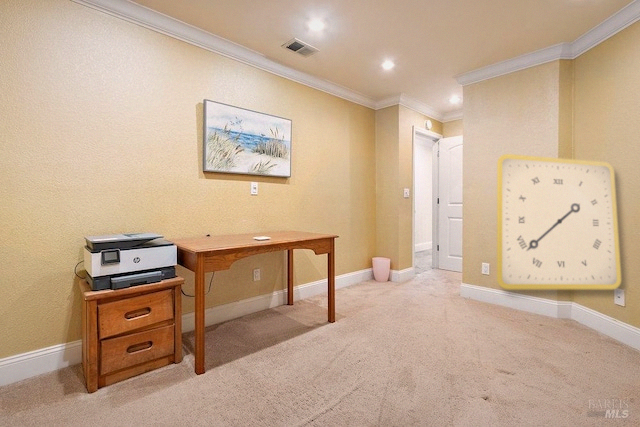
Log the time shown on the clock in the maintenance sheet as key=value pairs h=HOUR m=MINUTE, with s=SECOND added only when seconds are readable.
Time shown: h=1 m=38
